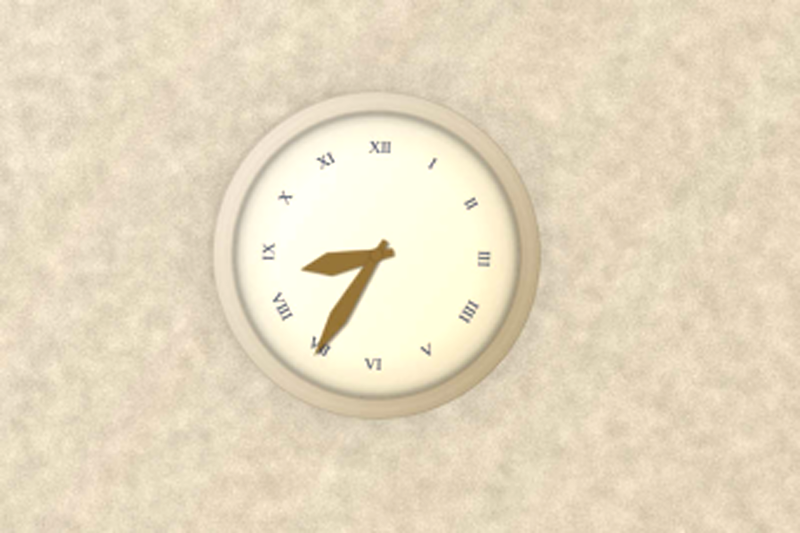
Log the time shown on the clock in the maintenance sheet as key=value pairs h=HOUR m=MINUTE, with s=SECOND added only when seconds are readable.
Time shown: h=8 m=35
